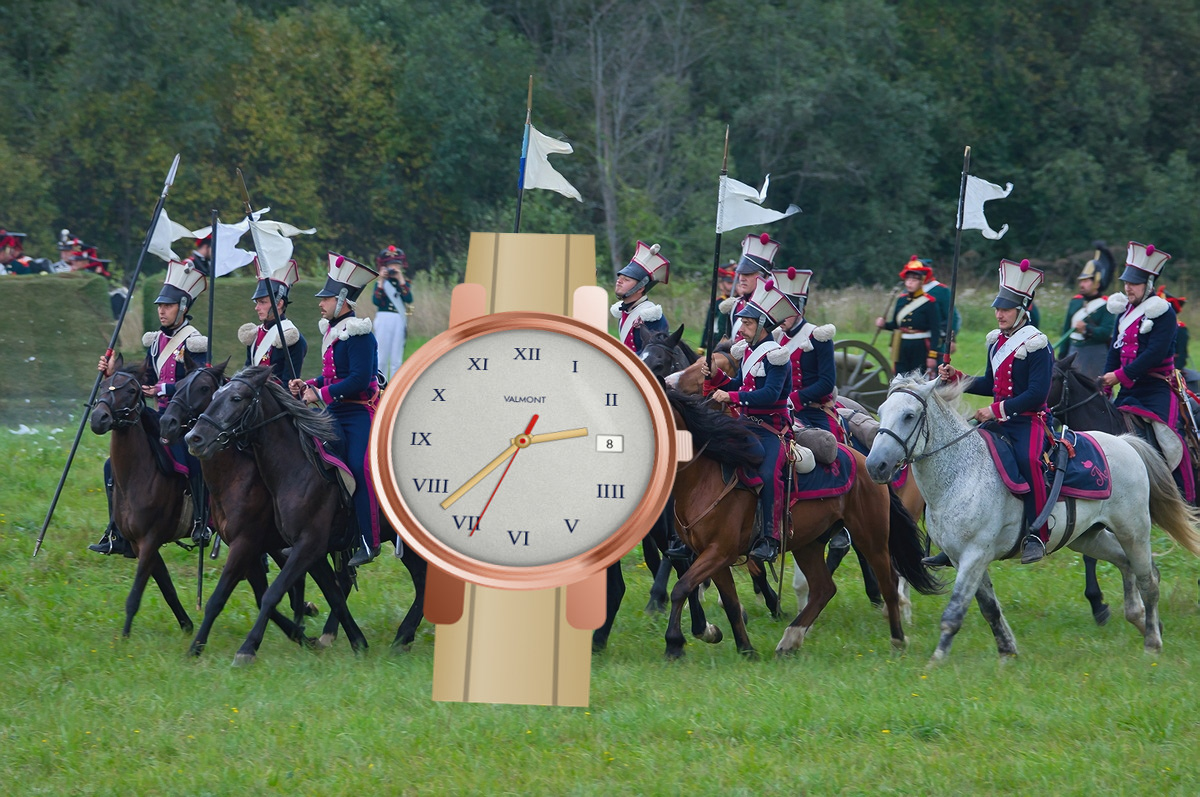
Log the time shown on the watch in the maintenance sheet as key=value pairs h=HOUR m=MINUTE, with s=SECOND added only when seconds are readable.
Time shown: h=2 m=37 s=34
